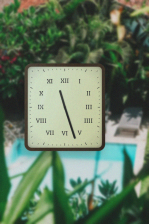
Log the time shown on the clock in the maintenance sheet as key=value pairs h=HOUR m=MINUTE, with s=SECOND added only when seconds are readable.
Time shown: h=11 m=27
